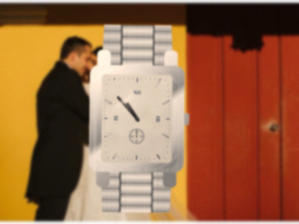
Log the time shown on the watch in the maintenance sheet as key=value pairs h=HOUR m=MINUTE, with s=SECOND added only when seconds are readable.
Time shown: h=10 m=53
